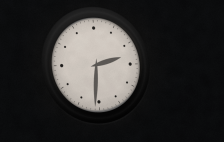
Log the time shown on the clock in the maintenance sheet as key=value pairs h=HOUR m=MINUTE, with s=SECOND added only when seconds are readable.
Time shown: h=2 m=31
